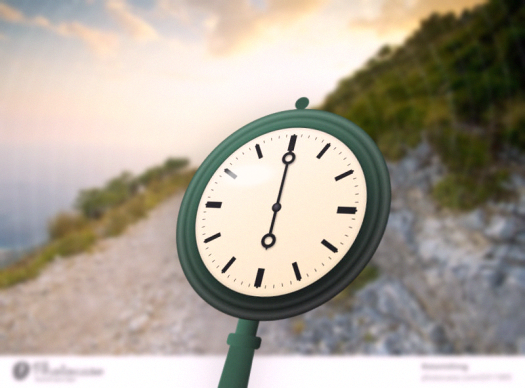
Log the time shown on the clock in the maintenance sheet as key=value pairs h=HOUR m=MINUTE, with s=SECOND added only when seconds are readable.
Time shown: h=6 m=0
